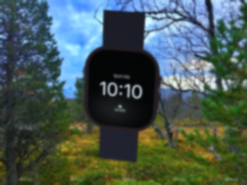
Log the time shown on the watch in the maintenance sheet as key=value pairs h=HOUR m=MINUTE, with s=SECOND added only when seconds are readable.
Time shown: h=10 m=10
